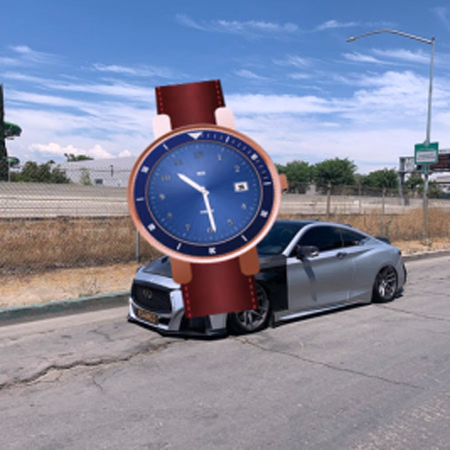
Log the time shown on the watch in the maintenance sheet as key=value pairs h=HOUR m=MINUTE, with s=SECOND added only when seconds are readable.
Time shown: h=10 m=29
